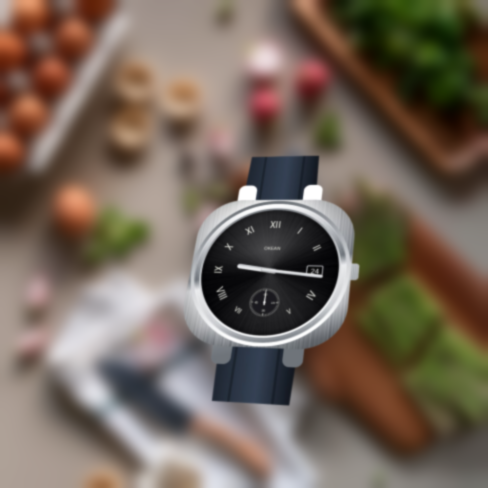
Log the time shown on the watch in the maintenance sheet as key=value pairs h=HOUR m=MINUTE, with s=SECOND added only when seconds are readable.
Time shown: h=9 m=16
